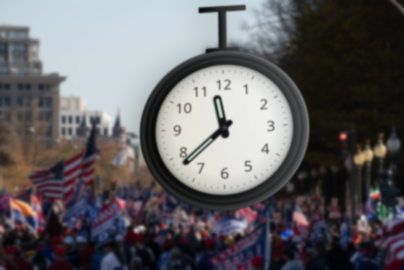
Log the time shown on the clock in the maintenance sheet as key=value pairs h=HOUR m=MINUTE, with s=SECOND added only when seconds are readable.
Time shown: h=11 m=38
